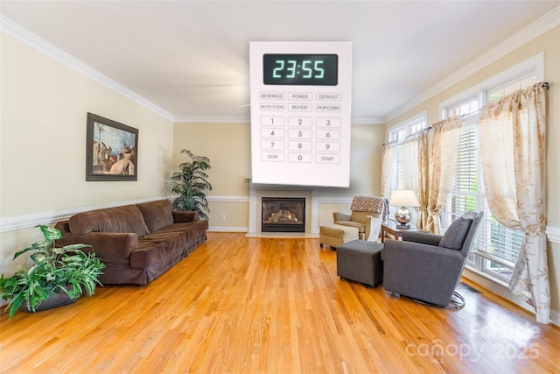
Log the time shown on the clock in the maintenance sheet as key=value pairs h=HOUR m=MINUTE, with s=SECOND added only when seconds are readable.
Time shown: h=23 m=55
